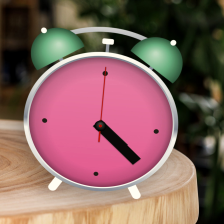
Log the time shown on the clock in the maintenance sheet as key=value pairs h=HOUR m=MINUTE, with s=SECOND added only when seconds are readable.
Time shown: h=4 m=22 s=0
